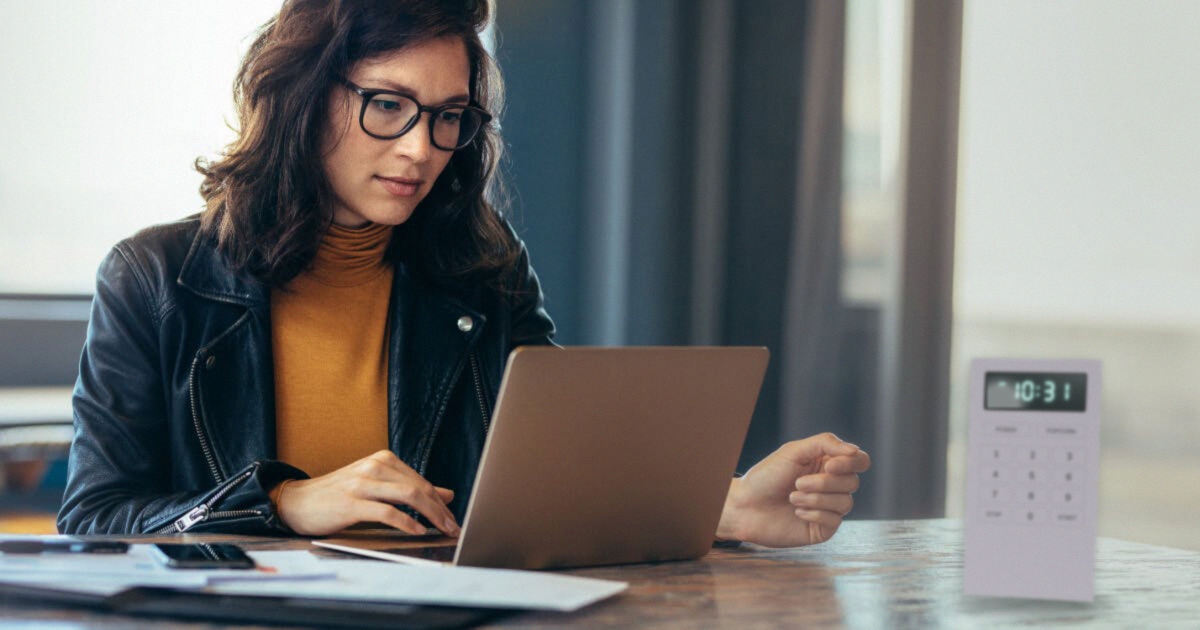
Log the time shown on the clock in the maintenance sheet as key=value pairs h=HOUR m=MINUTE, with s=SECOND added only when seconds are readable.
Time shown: h=10 m=31
